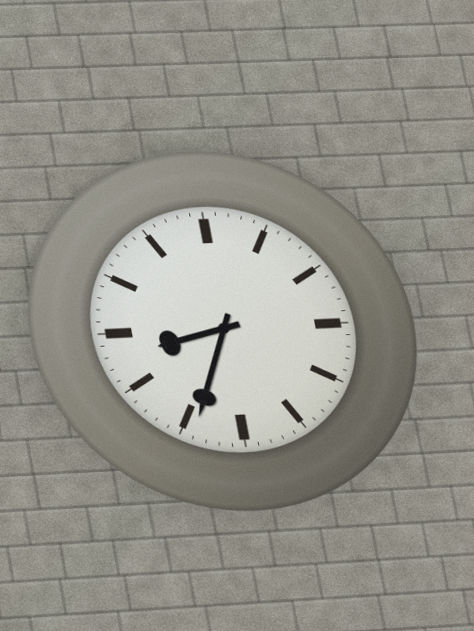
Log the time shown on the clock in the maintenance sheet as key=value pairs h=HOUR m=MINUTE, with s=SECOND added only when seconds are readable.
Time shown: h=8 m=34
